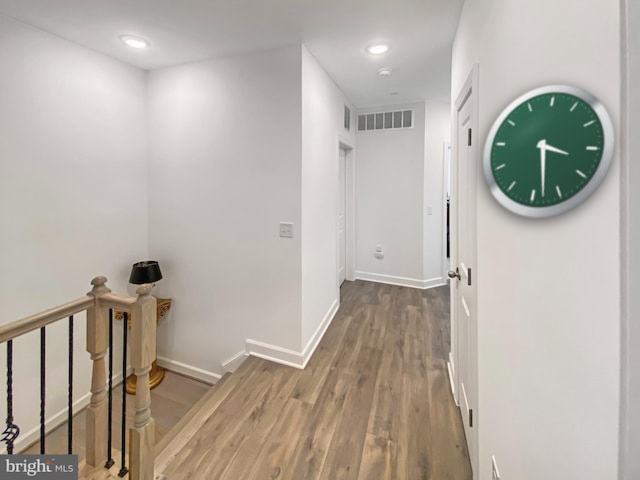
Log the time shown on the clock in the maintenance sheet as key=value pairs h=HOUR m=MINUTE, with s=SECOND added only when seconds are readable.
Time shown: h=3 m=28
